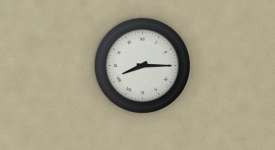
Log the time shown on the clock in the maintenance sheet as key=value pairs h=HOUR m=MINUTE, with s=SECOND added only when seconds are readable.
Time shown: h=8 m=15
